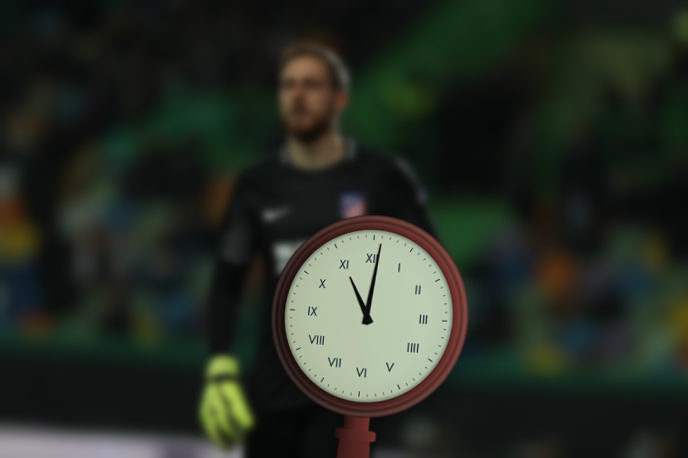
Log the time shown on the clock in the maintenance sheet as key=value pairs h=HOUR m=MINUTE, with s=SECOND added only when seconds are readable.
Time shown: h=11 m=1
